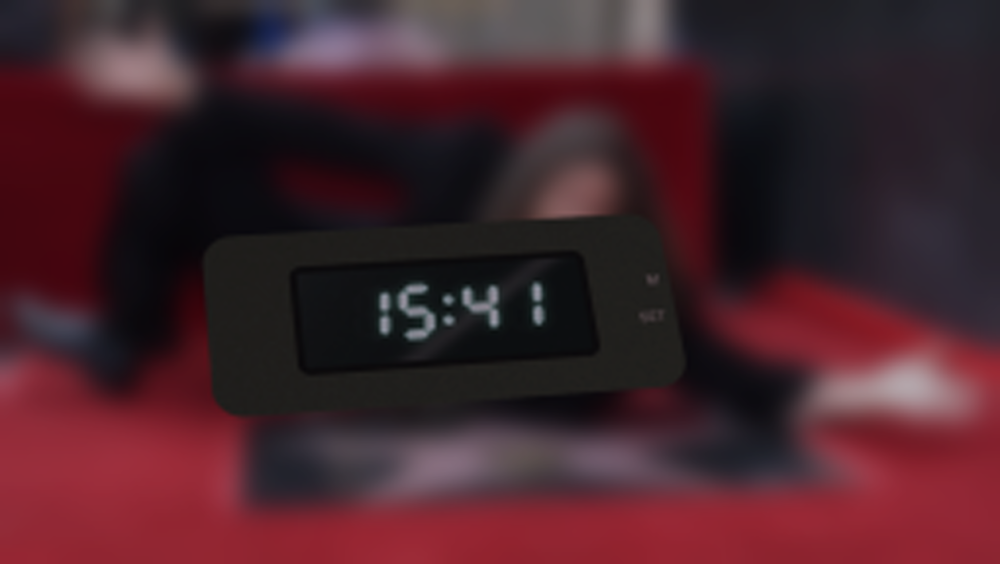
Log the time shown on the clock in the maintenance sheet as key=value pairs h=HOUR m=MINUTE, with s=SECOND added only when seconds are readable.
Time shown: h=15 m=41
